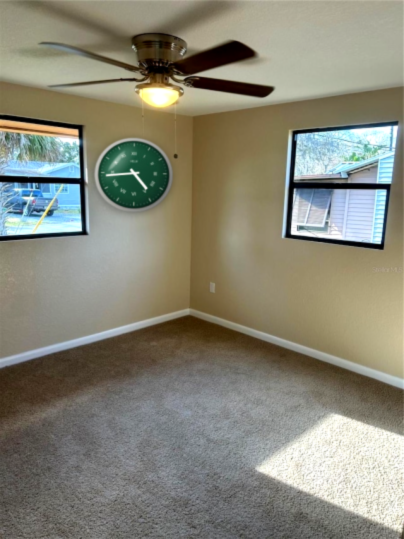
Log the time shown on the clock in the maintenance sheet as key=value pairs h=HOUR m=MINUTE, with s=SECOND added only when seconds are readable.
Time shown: h=4 m=44
